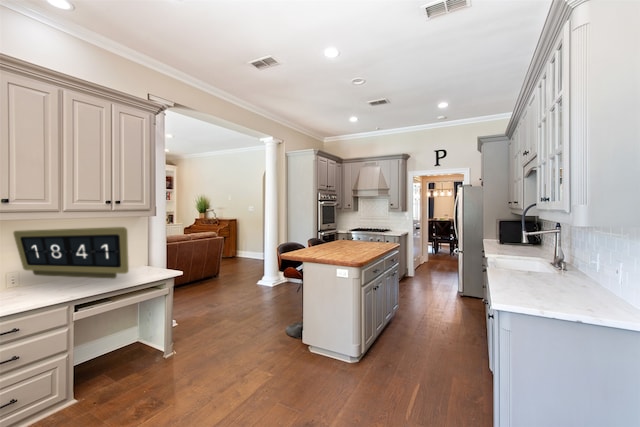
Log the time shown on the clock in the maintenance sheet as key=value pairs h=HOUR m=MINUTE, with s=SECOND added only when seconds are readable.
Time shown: h=18 m=41
